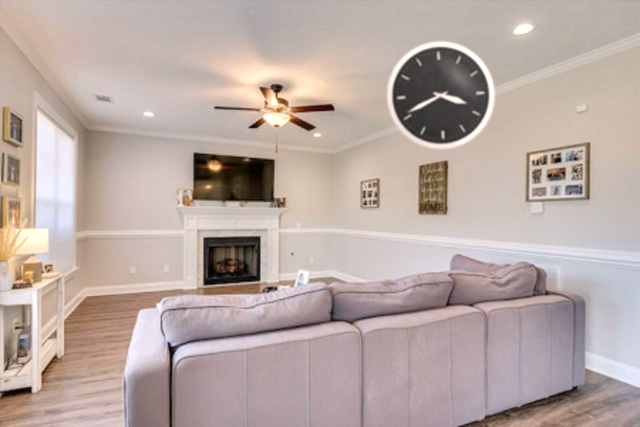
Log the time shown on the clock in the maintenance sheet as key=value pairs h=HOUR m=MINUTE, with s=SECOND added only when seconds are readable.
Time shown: h=3 m=41
